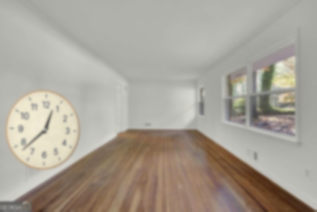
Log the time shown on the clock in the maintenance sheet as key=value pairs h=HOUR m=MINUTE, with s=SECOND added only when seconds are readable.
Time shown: h=12 m=38
